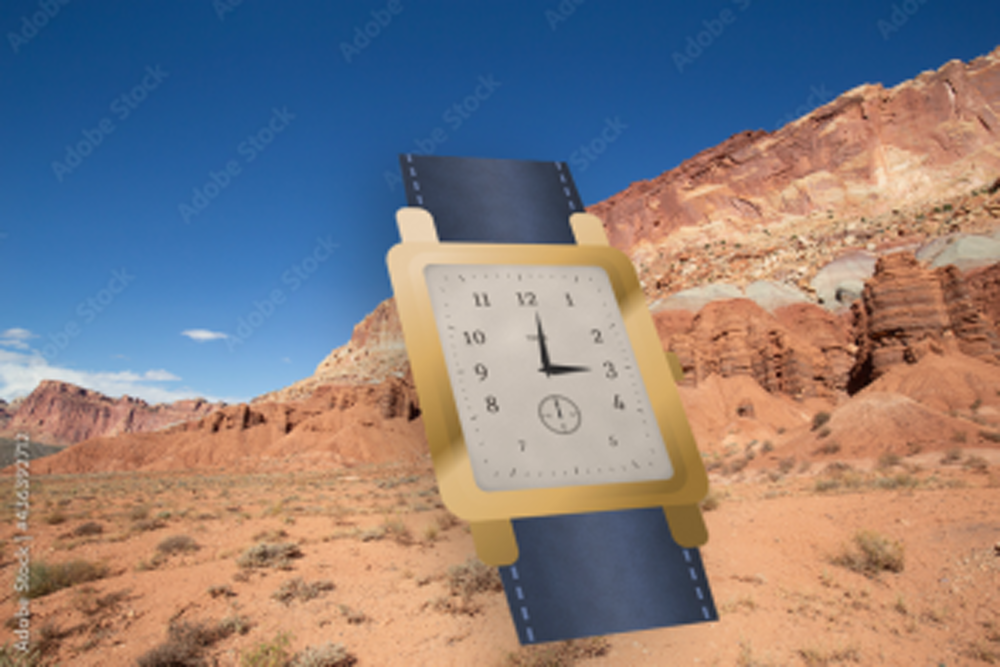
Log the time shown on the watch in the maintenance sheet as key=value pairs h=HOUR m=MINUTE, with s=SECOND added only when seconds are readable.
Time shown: h=3 m=1
